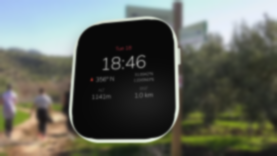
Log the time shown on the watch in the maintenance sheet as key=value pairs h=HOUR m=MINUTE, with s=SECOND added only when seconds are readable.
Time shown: h=18 m=46
